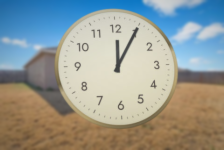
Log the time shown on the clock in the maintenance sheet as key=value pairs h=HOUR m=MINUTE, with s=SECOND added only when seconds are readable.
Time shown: h=12 m=5
